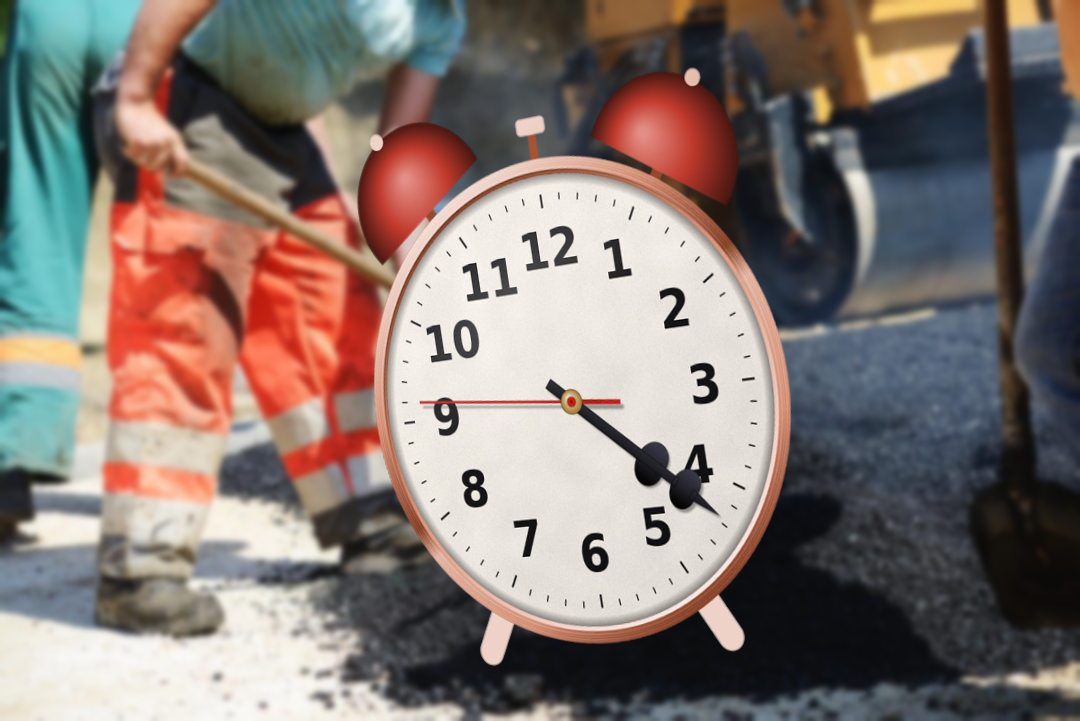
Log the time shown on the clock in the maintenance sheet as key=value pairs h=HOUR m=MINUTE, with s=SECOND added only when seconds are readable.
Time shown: h=4 m=21 s=46
